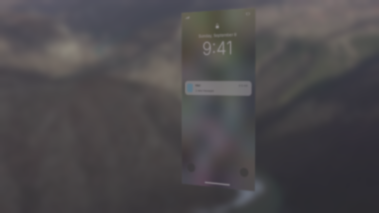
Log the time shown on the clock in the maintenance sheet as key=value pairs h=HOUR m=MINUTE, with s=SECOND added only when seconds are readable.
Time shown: h=9 m=41
